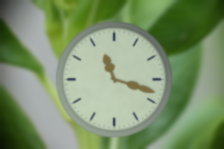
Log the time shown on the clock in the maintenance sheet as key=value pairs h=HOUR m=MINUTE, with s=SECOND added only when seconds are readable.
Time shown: h=11 m=18
